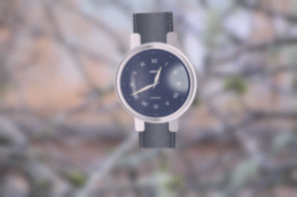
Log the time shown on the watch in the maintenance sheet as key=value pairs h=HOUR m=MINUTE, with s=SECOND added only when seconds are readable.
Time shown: h=12 m=41
